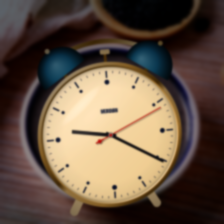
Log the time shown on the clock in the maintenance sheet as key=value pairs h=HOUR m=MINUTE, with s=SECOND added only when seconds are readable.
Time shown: h=9 m=20 s=11
